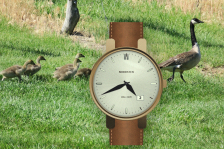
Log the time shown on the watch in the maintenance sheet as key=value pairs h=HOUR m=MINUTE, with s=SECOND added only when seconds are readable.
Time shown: h=4 m=41
